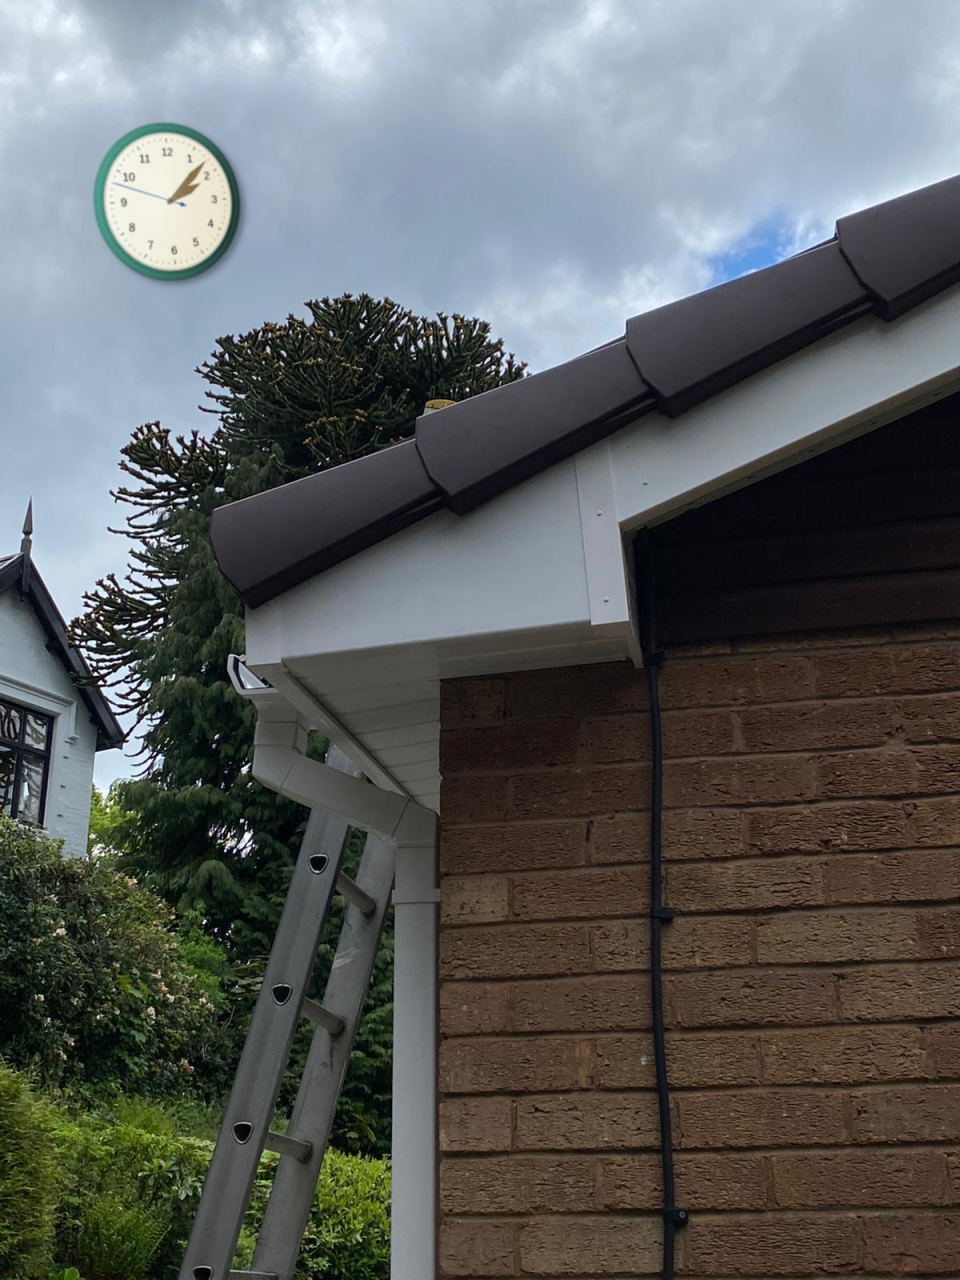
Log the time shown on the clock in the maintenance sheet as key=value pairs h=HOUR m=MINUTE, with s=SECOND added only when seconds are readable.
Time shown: h=2 m=7 s=48
